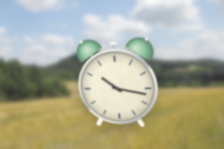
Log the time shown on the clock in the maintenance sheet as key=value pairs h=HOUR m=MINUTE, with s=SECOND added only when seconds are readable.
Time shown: h=10 m=17
